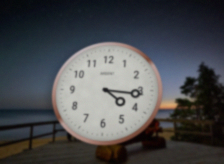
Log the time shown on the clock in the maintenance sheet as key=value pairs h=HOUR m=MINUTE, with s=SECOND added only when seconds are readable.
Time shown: h=4 m=16
